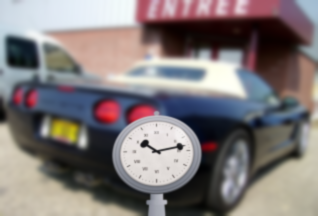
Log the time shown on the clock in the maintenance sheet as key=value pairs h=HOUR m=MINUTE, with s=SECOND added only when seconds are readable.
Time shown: h=10 m=13
